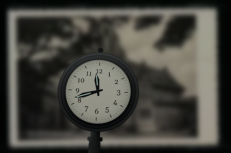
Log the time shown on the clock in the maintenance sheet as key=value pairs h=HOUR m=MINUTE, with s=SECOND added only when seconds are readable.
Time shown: h=11 m=42
